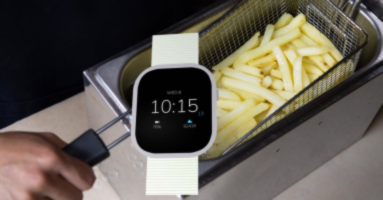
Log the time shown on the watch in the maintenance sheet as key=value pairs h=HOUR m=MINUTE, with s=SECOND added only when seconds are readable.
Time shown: h=10 m=15
